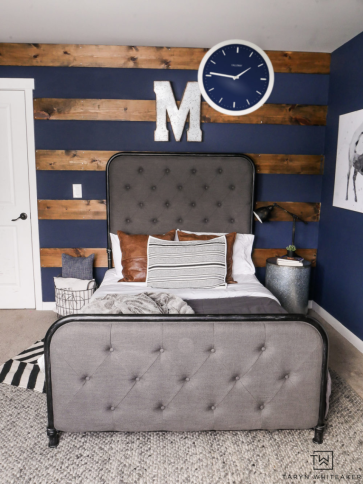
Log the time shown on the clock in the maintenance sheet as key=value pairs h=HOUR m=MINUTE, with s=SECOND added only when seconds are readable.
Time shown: h=1 m=46
